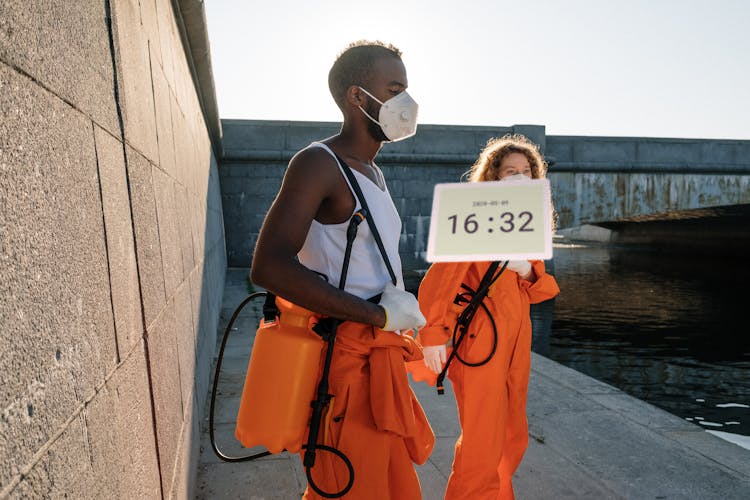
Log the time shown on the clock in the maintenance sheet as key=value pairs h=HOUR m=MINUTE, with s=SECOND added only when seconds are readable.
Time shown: h=16 m=32
